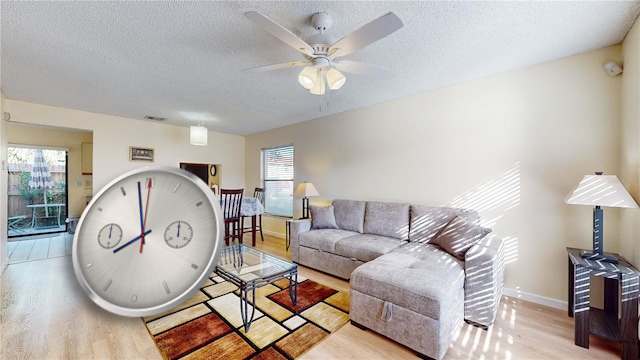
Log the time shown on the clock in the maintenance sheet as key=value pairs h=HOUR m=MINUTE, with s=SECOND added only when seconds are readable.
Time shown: h=7 m=58
